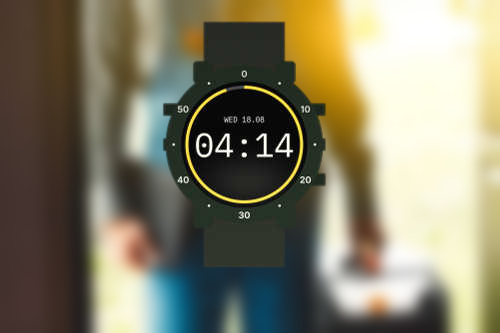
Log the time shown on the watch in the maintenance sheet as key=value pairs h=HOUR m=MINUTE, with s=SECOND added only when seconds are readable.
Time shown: h=4 m=14
